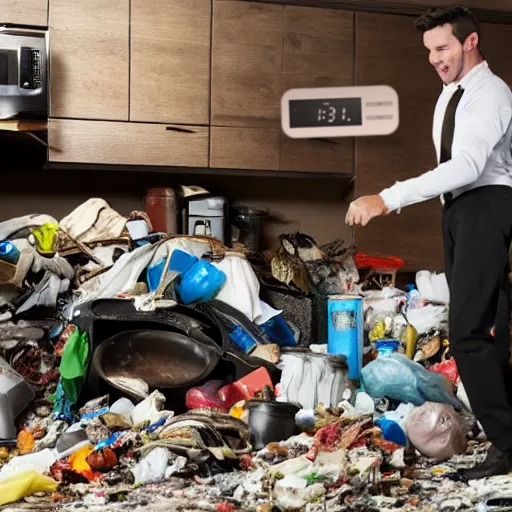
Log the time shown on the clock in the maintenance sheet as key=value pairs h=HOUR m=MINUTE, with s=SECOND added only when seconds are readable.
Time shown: h=1 m=31
